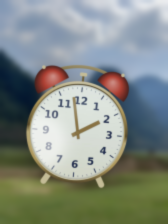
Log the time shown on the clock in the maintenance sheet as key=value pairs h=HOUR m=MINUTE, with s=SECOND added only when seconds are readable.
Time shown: h=1 m=58
